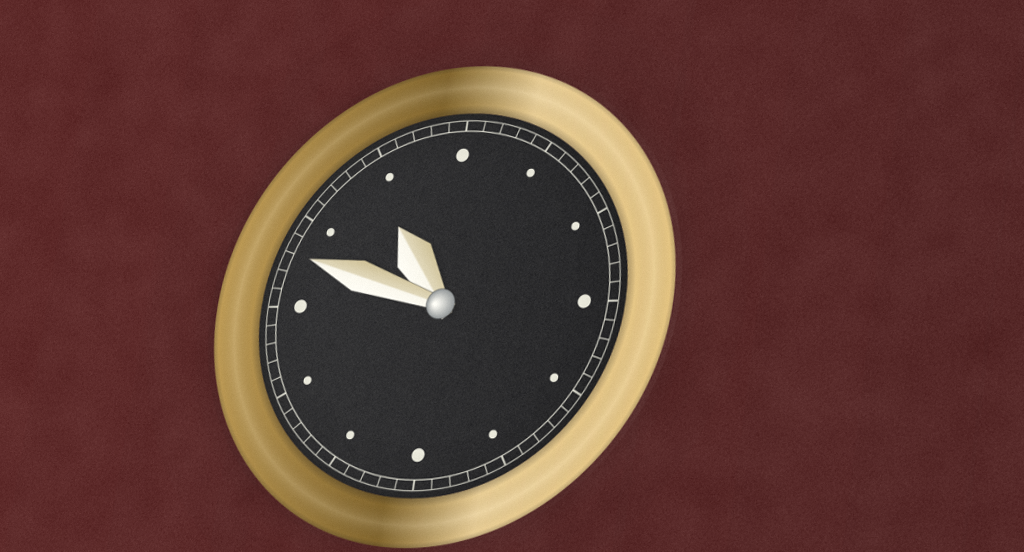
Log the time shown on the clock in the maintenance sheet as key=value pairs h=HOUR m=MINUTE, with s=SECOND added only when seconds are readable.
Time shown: h=10 m=48
